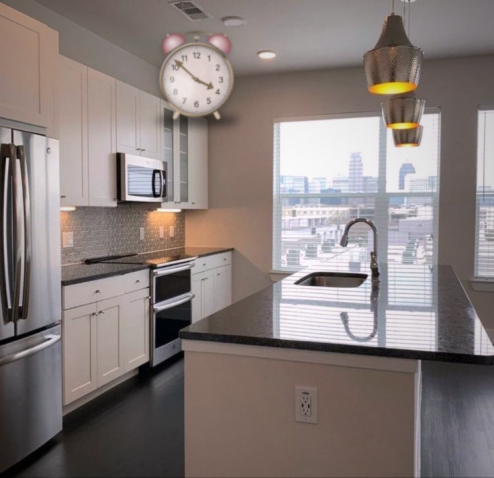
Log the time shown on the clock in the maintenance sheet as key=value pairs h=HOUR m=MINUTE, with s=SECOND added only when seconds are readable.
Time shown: h=3 m=52
